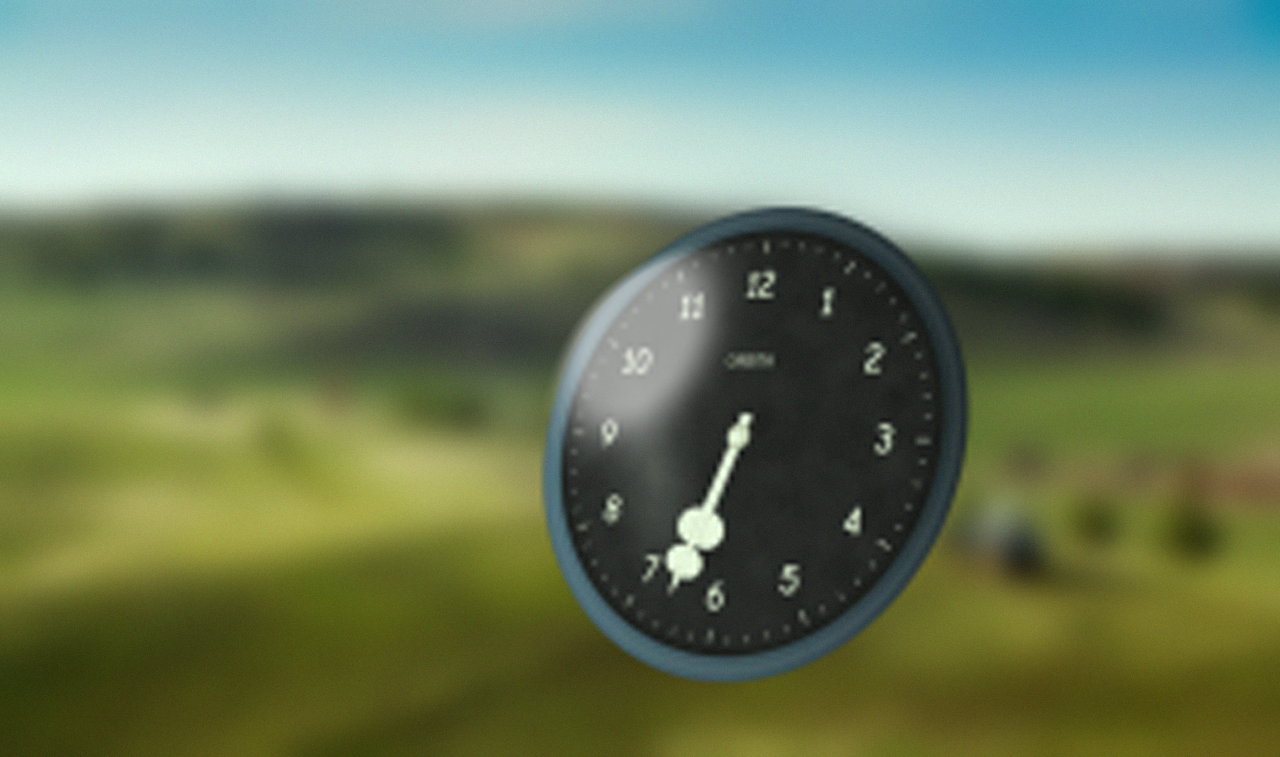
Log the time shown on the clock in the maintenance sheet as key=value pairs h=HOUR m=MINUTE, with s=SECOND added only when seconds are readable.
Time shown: h=6 m=33
